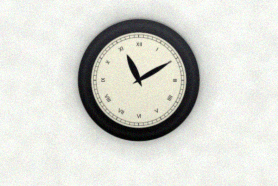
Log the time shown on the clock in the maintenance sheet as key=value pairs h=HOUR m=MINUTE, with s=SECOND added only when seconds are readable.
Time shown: h=11 m=10
